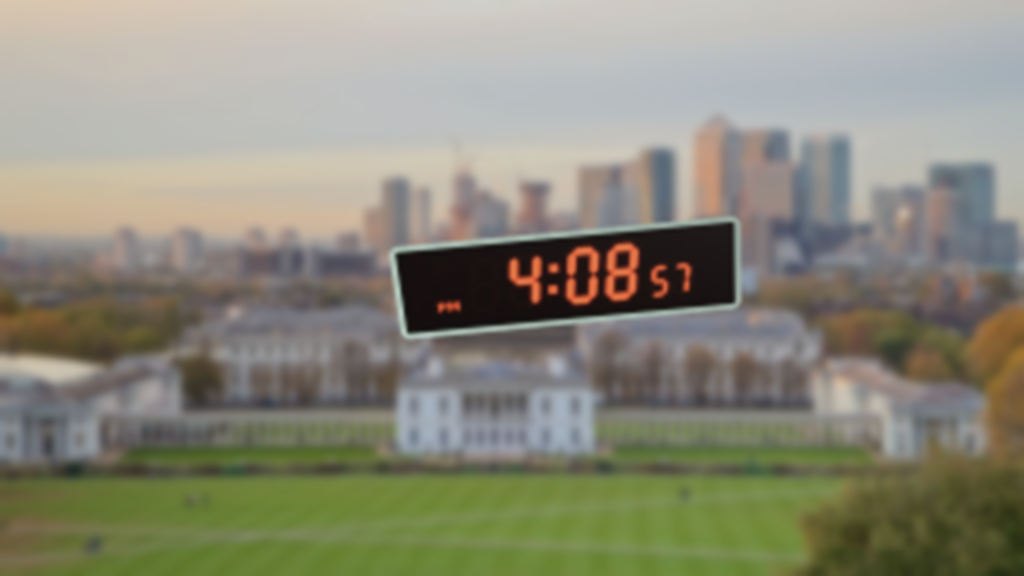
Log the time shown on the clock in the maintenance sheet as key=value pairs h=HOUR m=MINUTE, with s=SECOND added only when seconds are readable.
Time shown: h=4 m=8 s=57
